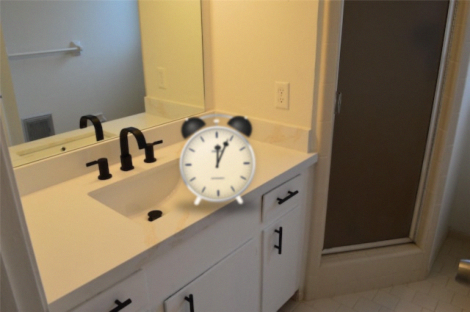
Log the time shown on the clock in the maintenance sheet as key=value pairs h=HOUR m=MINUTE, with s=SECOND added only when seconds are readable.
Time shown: h=12 m=4
